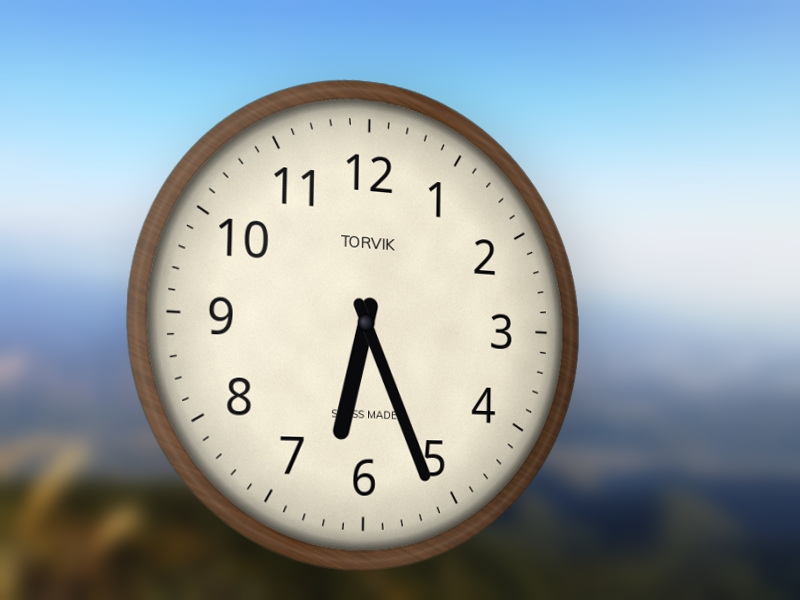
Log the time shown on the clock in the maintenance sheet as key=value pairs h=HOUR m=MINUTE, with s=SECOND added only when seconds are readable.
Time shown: h=6 m=26
